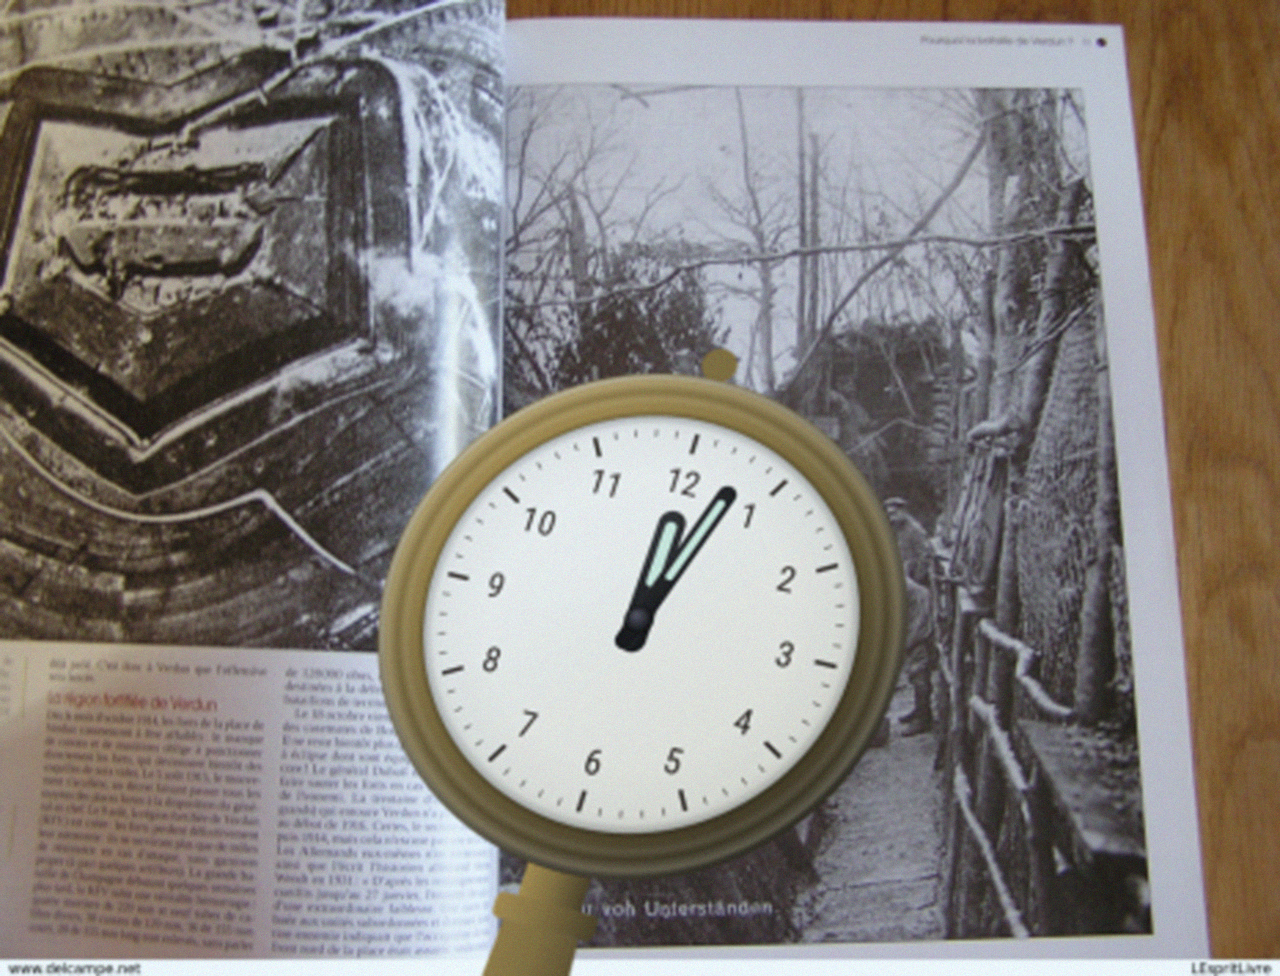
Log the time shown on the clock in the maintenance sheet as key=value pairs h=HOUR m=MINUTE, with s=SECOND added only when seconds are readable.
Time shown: h=12 m=3
